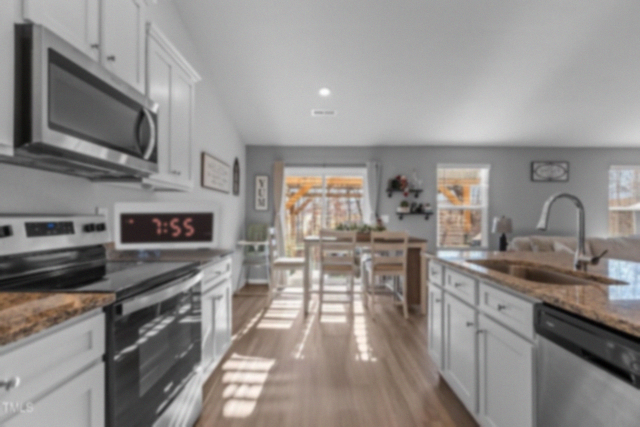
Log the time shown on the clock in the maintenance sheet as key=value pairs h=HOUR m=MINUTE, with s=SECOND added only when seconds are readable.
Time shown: h=7 m=55
